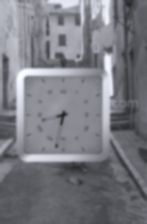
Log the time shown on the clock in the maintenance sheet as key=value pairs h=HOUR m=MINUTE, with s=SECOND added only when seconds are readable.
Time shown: h=8 m=32
